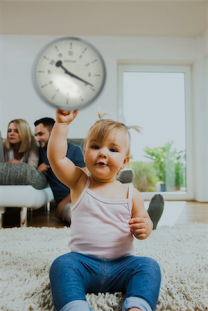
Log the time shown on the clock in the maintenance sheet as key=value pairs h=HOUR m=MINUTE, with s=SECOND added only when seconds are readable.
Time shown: h=10 m=19
